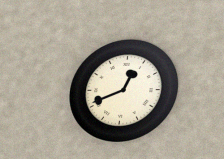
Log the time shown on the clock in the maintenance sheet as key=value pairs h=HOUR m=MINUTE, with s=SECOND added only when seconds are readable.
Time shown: h=12 m=41
